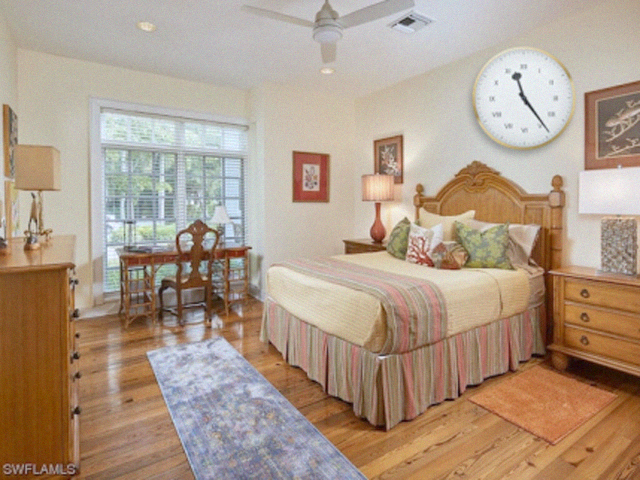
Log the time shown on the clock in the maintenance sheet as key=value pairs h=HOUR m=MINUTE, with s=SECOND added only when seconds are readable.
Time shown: h=11 m=24
